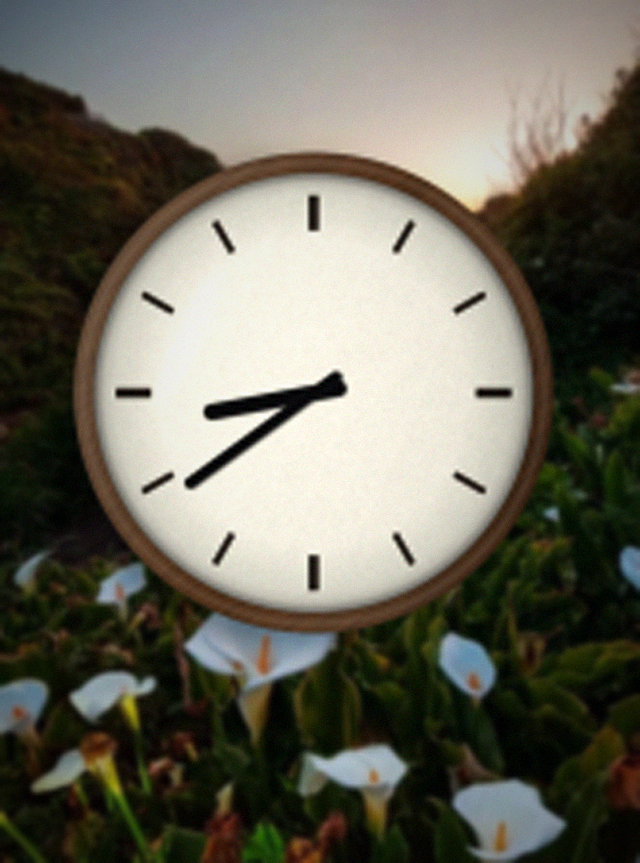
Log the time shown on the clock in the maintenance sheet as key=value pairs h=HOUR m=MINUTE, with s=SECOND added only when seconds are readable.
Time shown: h=8 m=39
